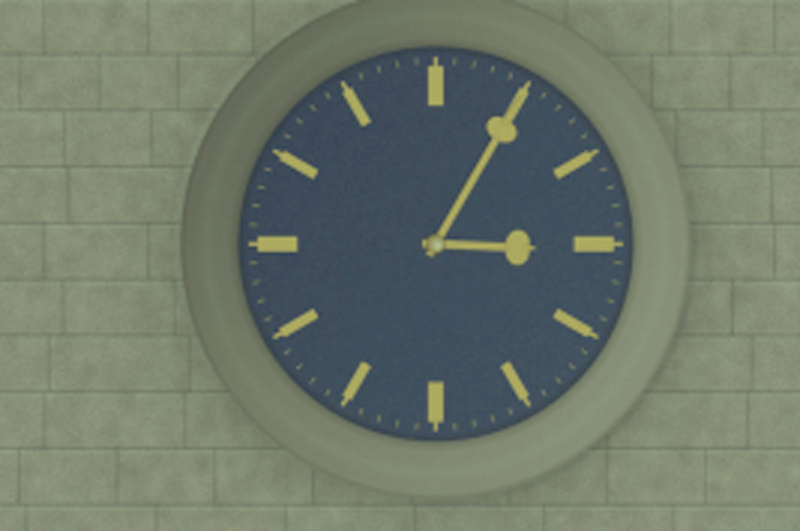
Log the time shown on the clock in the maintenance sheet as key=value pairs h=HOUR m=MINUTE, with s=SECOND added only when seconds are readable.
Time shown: h=3 m=5
